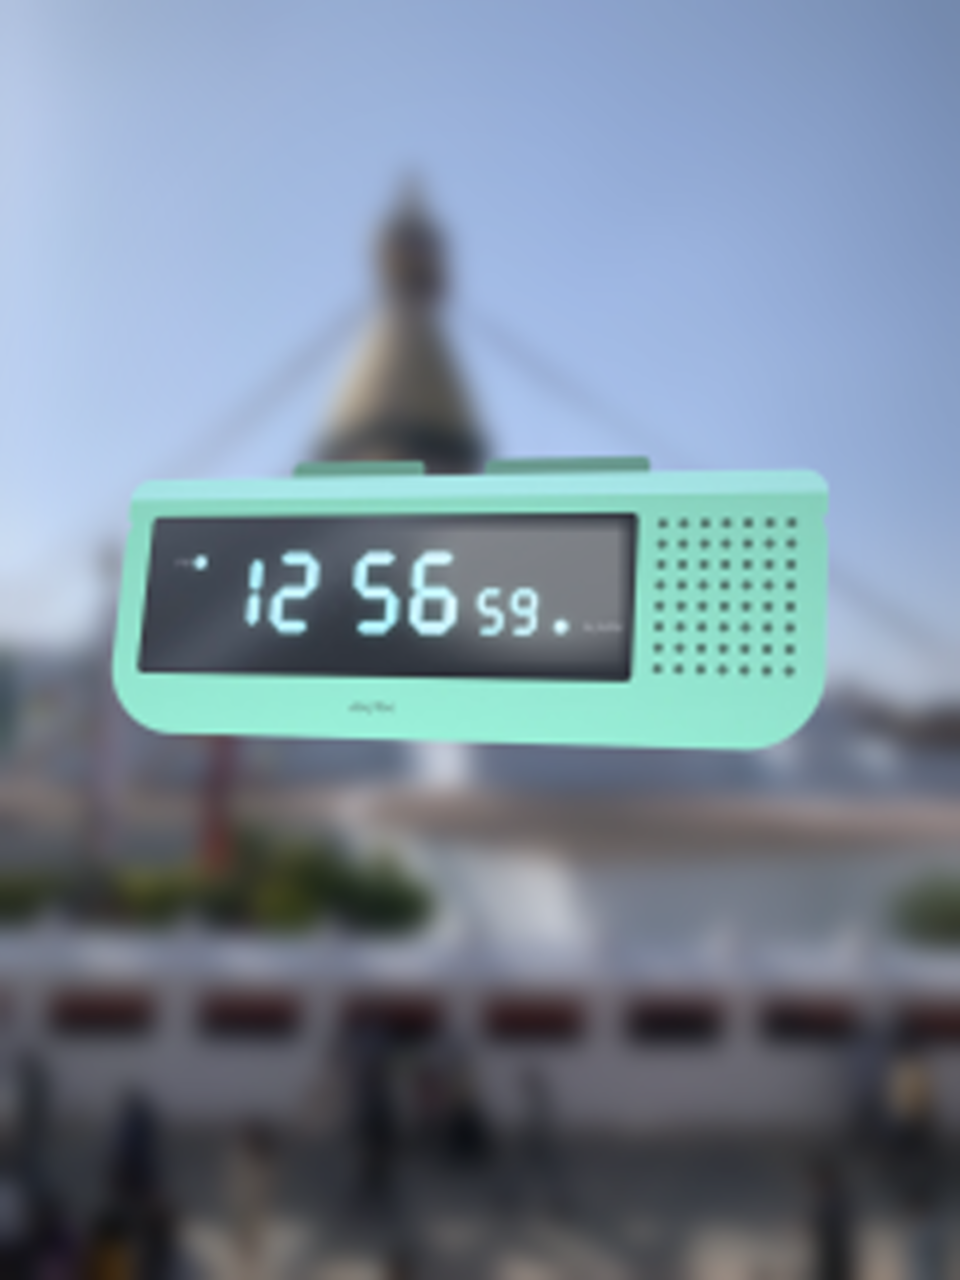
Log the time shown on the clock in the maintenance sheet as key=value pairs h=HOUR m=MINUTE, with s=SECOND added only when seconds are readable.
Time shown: h=12 m=56 s=59
